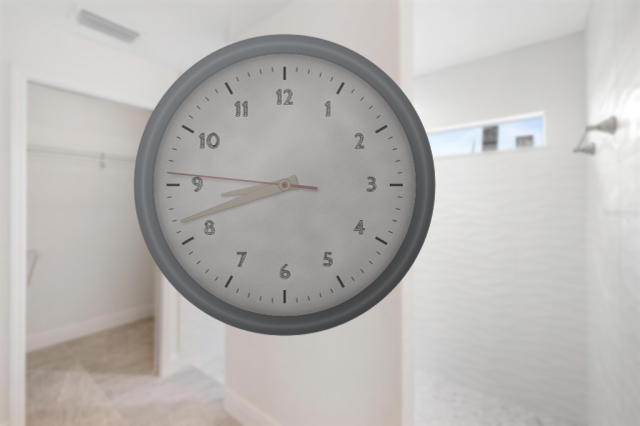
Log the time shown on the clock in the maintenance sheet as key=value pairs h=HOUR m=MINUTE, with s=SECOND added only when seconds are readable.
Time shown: h=8 m=41 s=46
